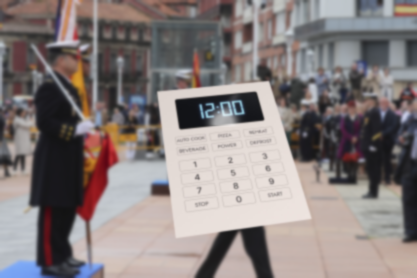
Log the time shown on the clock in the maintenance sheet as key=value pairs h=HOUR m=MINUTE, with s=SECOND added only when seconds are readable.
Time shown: h=12 m=0
